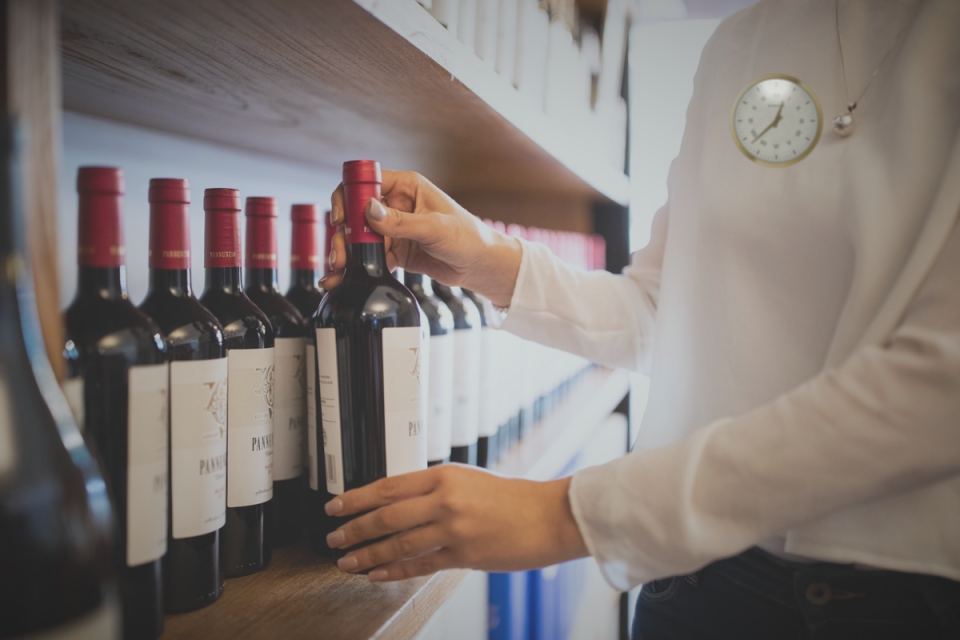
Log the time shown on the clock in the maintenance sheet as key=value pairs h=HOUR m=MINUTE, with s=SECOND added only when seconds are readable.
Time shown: h=12 m=38
